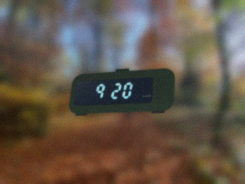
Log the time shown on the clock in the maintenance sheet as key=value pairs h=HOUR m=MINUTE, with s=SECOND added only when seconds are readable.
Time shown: h=9 m=20
